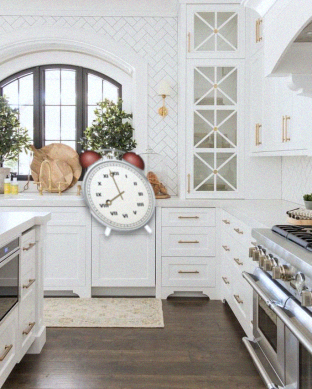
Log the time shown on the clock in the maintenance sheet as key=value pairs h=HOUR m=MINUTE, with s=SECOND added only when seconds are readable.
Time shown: h=7 m=58
